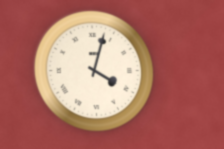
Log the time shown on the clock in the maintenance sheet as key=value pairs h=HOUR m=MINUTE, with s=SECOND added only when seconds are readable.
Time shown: h=4 m=3
